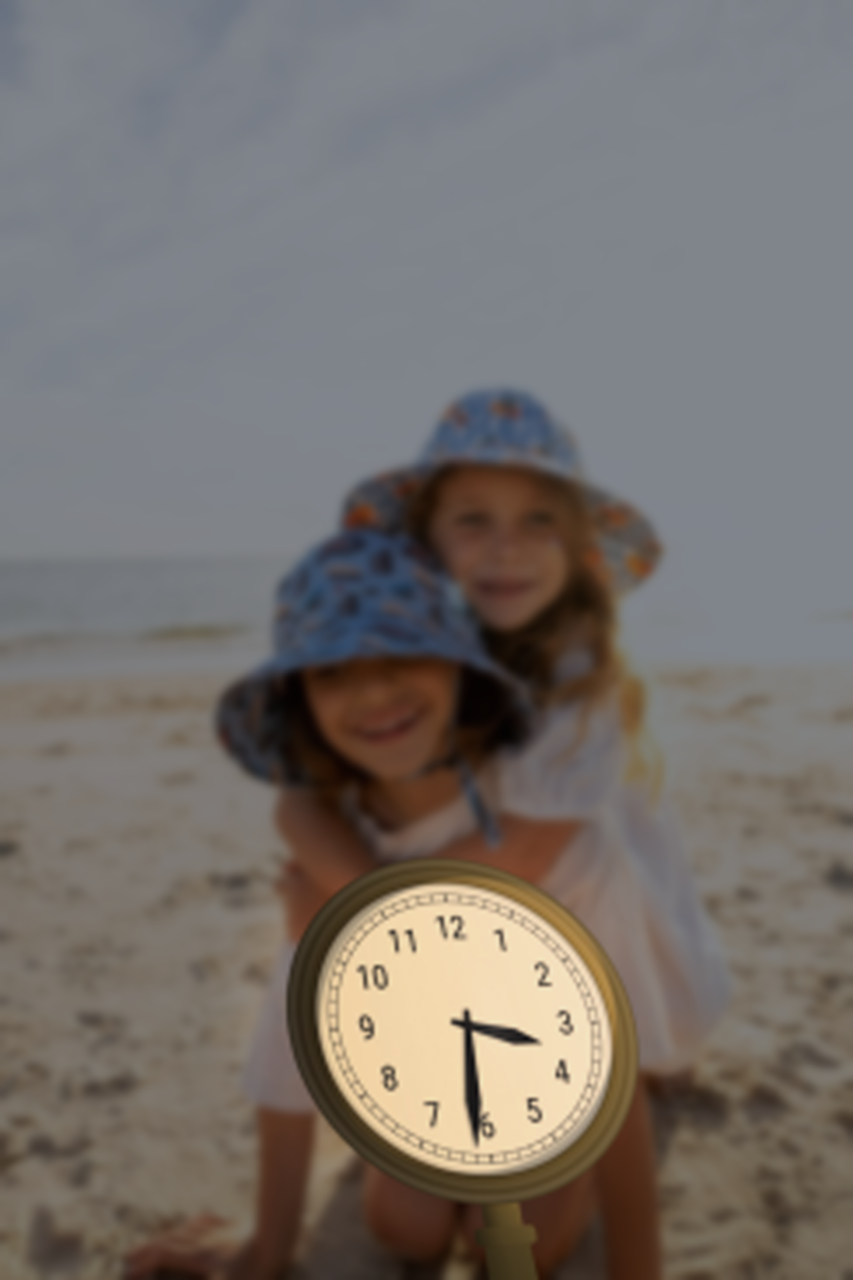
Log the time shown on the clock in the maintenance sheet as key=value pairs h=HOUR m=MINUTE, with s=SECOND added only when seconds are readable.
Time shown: h=3 m=31
